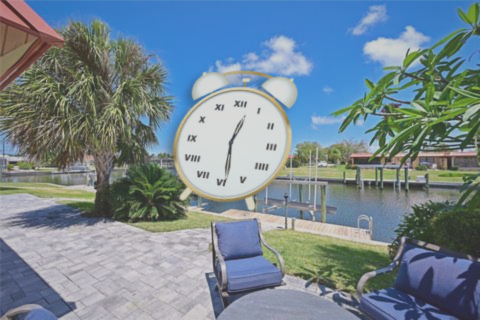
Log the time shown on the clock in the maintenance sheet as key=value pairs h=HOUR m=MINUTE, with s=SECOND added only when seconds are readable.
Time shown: h=12 m=29
